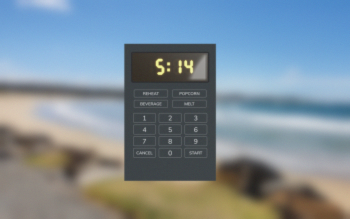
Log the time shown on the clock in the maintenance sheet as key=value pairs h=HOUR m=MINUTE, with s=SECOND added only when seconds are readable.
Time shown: h=5 m=14
